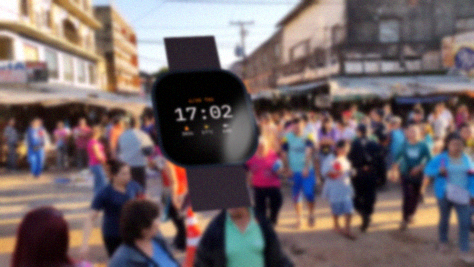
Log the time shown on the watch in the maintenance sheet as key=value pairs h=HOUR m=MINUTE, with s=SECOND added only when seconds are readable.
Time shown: h=17 m=2
